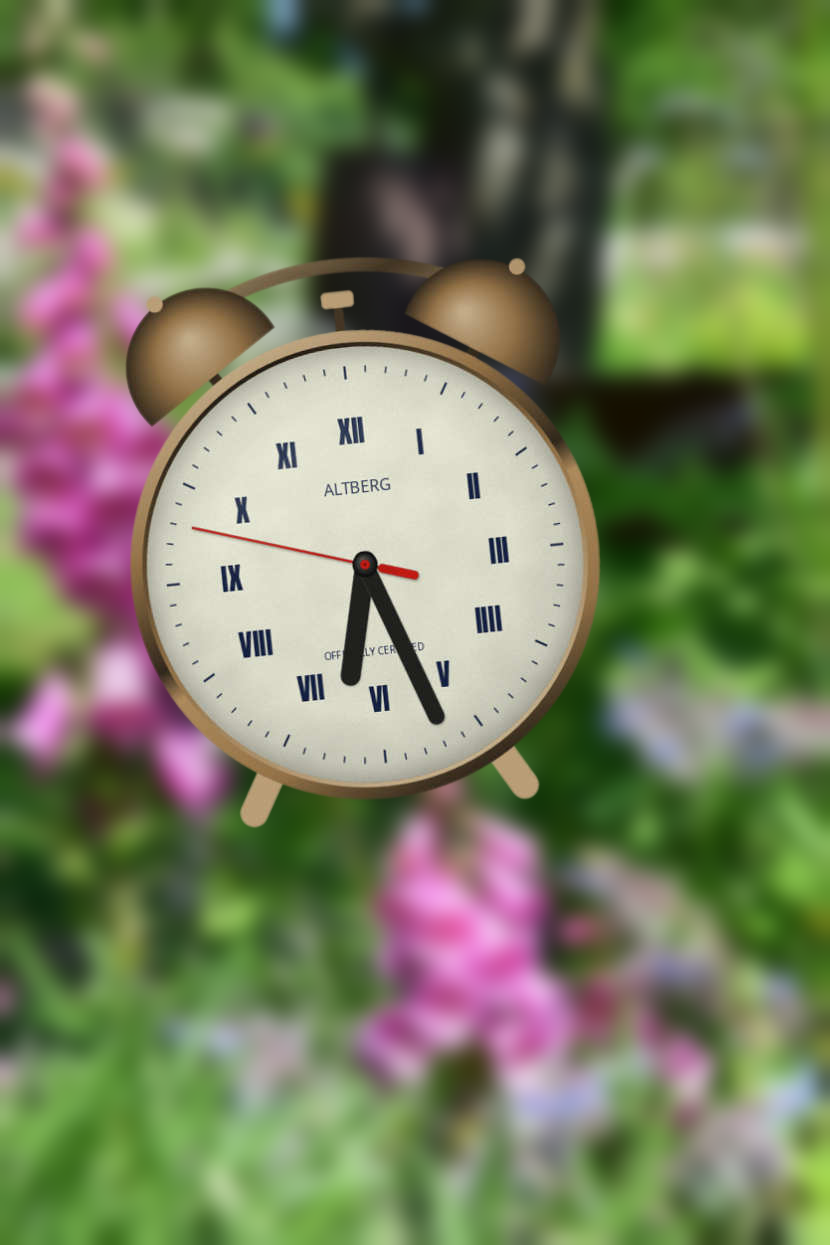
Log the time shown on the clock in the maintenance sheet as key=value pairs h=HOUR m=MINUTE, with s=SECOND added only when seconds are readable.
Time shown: h=6 m=26 s=48
